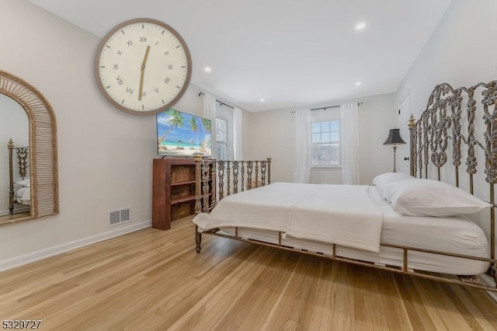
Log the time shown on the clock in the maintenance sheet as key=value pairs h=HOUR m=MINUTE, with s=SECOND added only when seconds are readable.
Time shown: h=12 m=31
